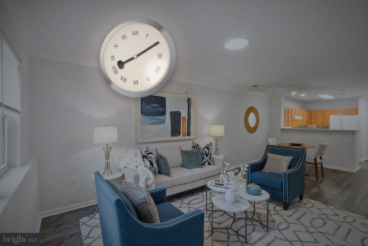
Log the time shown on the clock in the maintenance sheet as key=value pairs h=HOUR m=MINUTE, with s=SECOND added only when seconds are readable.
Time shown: h=8 m=10
